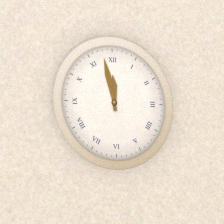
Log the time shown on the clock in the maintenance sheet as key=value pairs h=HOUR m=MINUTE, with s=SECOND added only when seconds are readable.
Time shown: h=11 m=58
